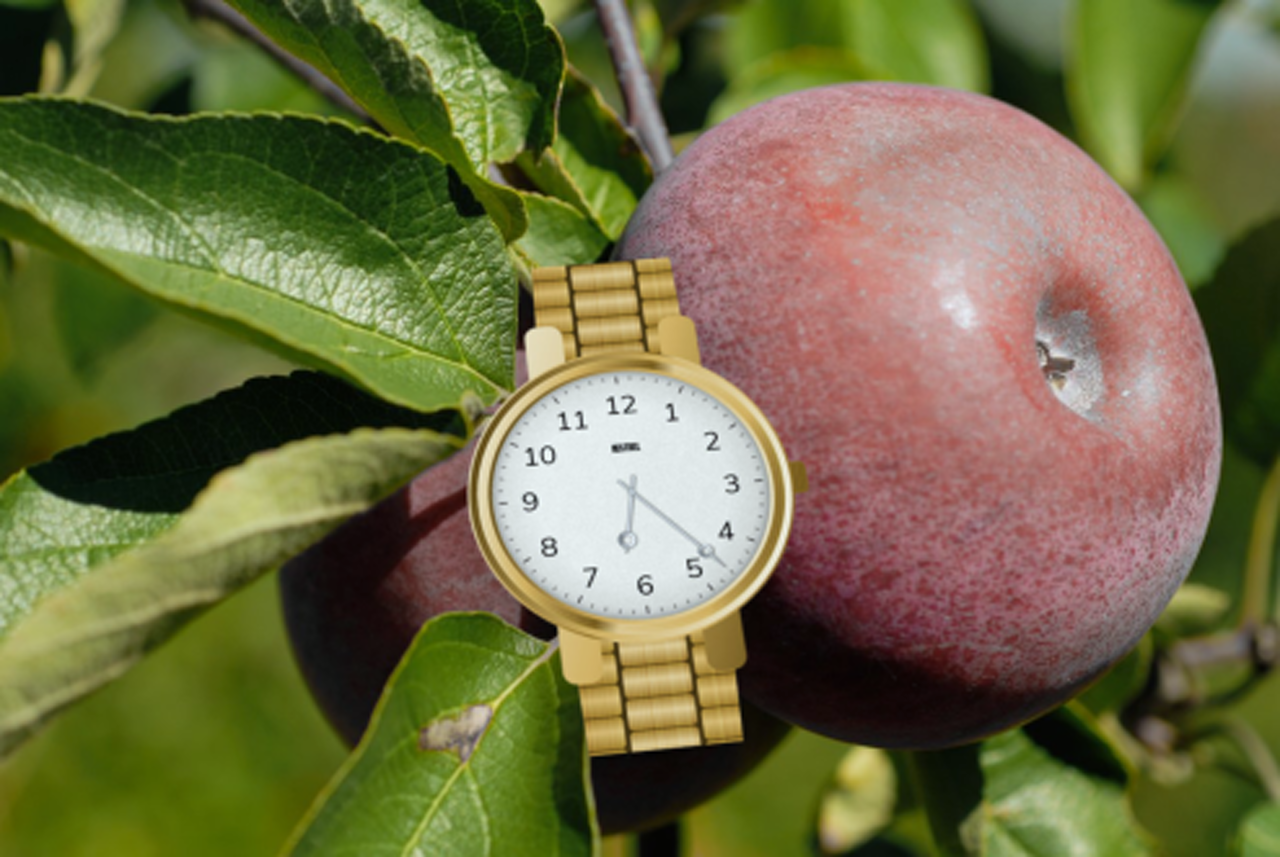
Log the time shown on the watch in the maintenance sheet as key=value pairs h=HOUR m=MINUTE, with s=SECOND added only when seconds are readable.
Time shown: h=6 m=23
